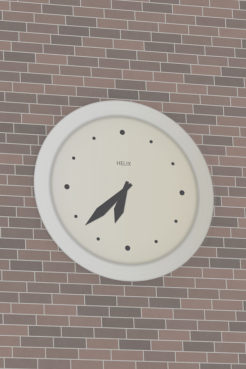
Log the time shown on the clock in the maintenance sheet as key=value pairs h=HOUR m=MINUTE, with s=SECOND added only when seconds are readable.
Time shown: h=6 m=38
